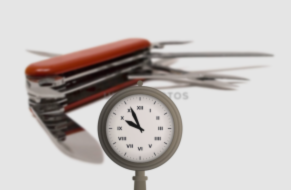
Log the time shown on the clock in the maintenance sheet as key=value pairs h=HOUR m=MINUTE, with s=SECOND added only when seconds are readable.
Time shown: h=9 m=56
